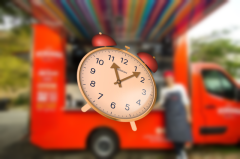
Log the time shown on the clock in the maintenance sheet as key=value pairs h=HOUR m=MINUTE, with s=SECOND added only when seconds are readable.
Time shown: h=11 m=7
